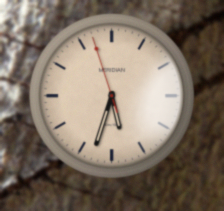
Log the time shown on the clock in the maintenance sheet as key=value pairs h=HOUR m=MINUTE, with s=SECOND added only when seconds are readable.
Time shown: h=5 m=32 s=57
